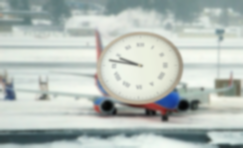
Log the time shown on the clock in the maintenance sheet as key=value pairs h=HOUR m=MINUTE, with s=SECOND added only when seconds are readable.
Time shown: h=9 m=47
